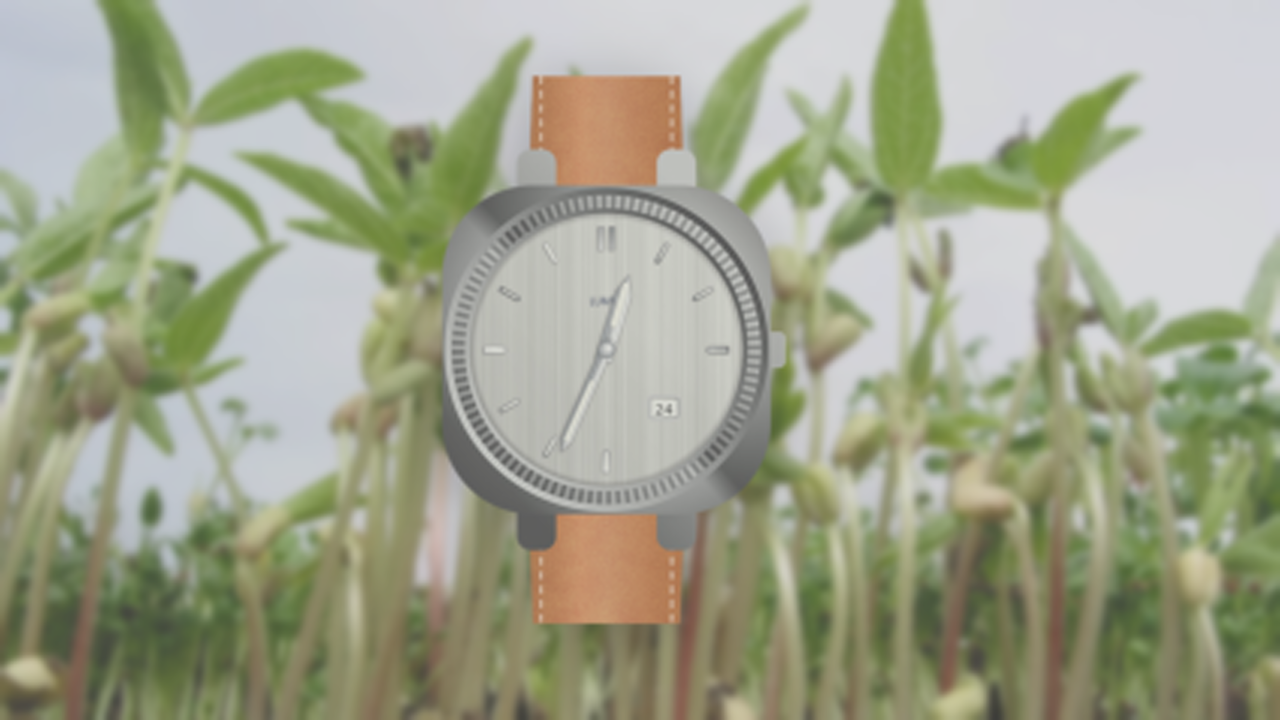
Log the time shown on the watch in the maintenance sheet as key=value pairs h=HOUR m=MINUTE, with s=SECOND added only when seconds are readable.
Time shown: h=12 m=34
